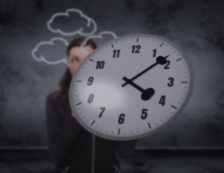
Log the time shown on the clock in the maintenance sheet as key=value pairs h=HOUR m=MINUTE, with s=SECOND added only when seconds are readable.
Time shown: h=4 m=8
